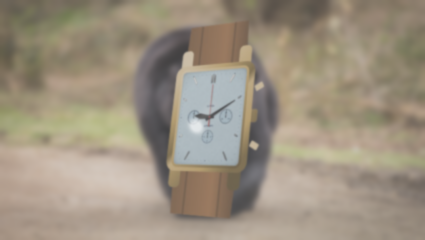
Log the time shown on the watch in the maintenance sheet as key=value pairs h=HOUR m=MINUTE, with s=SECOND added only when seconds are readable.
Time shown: h=9 m=10
